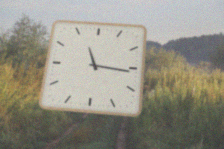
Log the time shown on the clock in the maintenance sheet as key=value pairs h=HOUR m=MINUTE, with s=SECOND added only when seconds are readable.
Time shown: h=11 m=16
